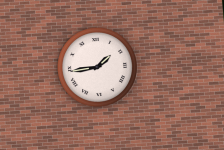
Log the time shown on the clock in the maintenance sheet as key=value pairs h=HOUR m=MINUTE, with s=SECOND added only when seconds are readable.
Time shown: h=1 m=44
